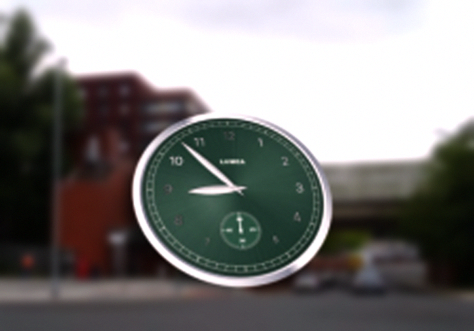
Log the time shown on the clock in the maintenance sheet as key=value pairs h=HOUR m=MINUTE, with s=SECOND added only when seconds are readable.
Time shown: h=8 m=53
